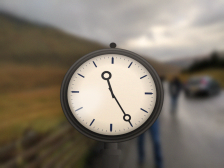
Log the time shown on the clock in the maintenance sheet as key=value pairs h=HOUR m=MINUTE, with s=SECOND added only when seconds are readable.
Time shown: h=11 m=25
